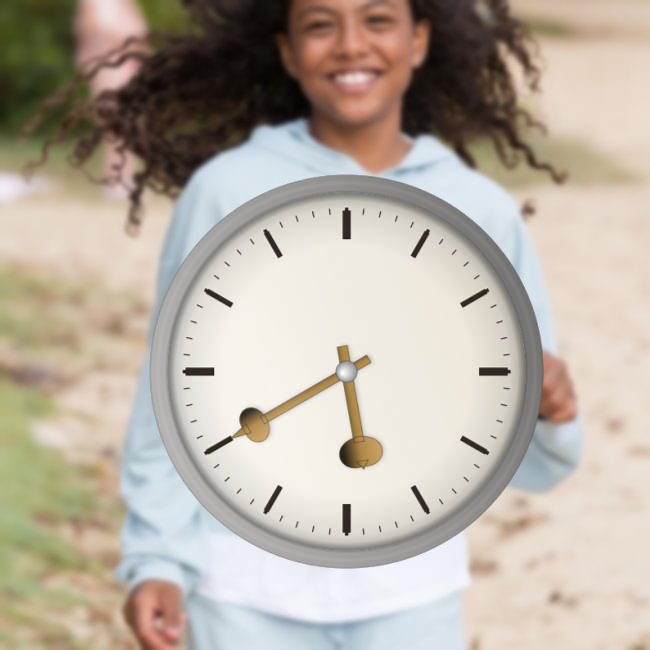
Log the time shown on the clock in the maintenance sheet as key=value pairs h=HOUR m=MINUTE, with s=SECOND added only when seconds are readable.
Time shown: h=5 m=40
